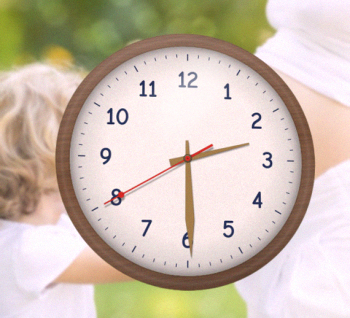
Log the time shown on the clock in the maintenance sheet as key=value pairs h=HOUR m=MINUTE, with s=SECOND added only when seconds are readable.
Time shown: h=2 m=29 s=40
